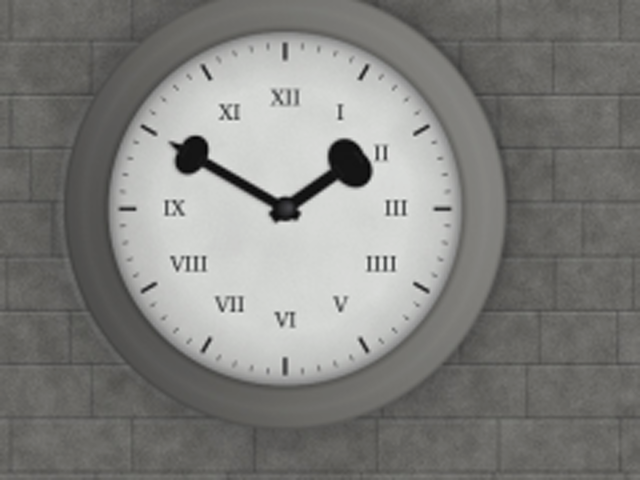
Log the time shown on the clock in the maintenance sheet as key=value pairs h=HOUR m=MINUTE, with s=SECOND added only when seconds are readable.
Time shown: h=1 m=50
